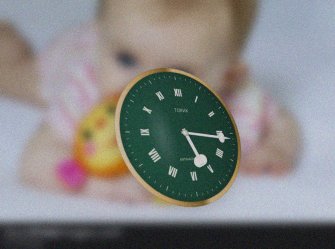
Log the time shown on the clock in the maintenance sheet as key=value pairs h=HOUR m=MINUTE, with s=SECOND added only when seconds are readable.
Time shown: h=5 m=16
